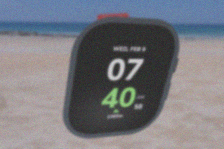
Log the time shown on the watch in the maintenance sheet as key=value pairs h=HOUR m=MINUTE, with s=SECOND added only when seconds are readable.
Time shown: h=7 m=40
